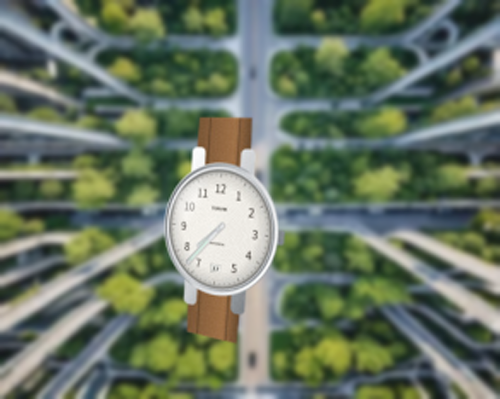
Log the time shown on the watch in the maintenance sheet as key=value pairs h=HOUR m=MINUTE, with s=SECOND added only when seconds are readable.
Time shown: h=7 m=37
